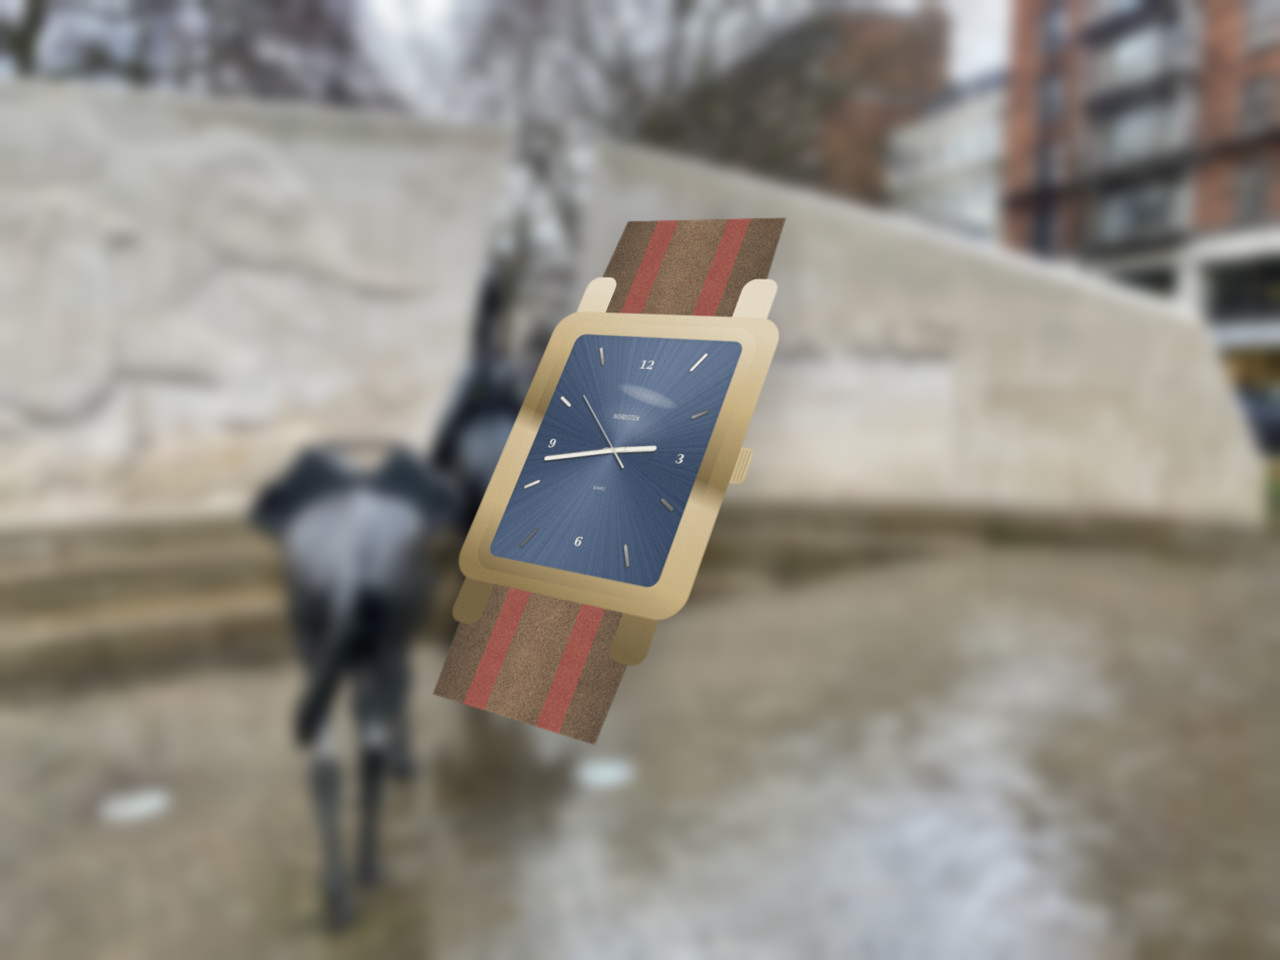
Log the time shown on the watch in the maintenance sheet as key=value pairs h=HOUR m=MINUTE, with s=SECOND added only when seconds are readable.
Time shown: h=2 m=42 s=52
